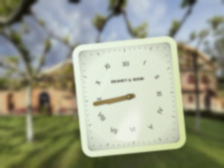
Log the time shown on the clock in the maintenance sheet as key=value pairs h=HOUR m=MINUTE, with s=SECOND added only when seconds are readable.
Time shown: h=8 m=44
